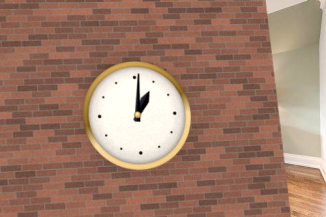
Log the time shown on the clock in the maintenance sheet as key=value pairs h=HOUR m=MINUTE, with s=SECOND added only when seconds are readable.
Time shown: h=1 m=1
